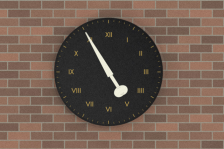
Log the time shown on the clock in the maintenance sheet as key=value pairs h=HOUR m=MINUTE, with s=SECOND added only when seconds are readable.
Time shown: h=4 m=55
